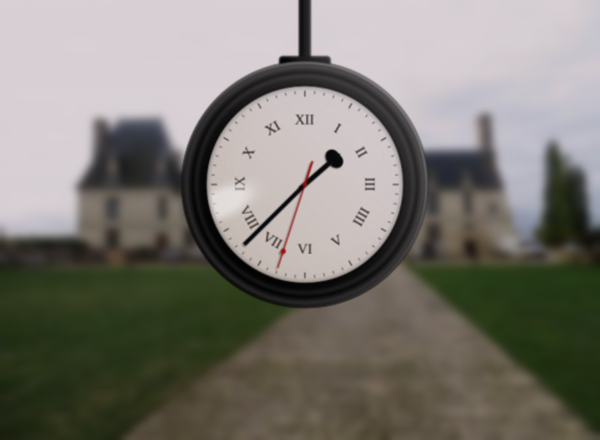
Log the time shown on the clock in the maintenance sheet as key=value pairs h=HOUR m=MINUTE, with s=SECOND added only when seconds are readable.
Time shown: h=1 m=37 s=33
